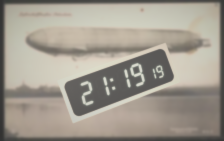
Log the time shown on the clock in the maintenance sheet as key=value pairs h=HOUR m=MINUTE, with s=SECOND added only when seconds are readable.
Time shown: h=21 m=19 s=19
